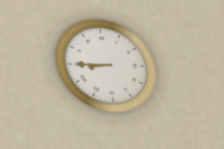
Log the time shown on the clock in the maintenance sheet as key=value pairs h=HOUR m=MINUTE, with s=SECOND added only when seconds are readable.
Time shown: h=8 m=45
